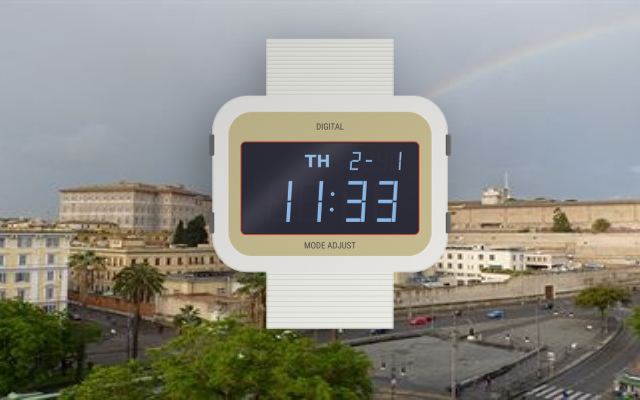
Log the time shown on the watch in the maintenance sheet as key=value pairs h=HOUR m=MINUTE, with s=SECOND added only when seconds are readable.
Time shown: h=11 m=33
